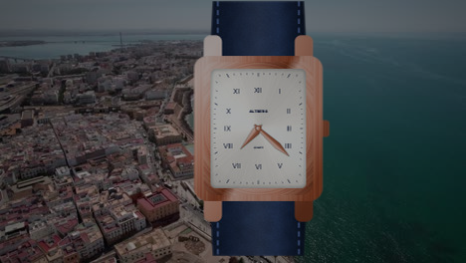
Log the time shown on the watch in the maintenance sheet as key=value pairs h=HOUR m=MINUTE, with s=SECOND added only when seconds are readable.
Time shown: h=7 m=22
